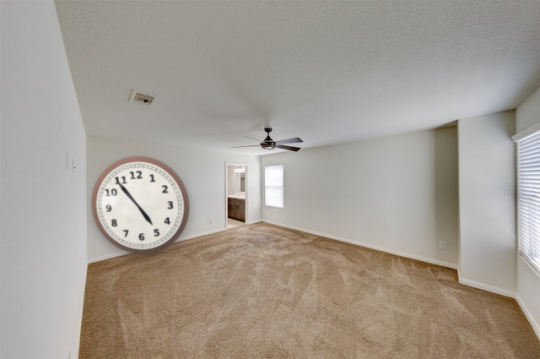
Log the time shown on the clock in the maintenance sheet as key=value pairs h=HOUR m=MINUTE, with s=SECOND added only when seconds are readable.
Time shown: h=4 m=54
